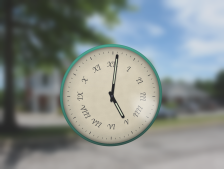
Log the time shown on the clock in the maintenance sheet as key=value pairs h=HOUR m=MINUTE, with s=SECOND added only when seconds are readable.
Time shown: h=5 m=1
